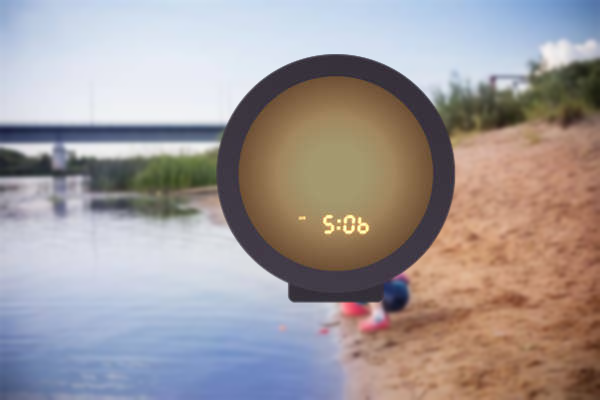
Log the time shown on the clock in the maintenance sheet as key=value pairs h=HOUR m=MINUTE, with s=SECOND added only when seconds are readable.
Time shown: h=5 m=6
